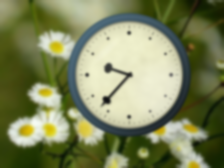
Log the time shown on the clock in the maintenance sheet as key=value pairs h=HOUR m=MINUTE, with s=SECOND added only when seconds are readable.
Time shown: h=9 m=37
